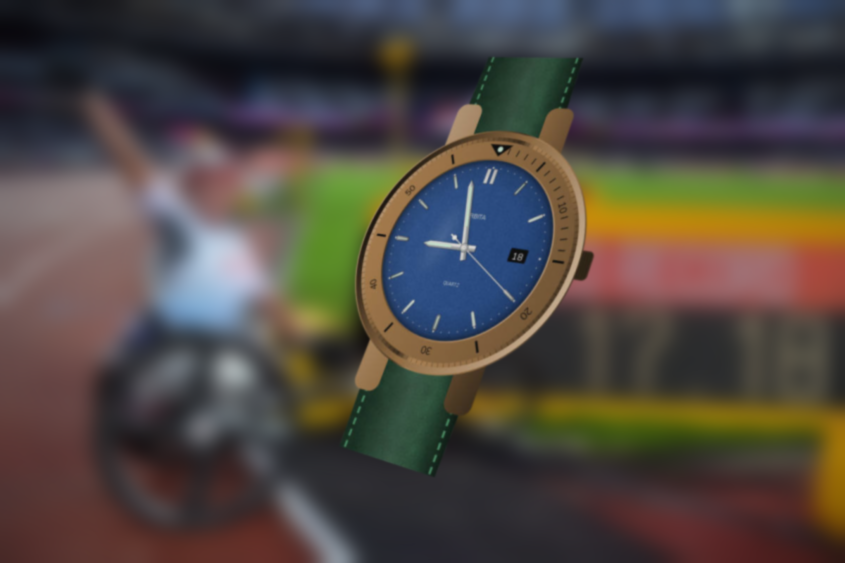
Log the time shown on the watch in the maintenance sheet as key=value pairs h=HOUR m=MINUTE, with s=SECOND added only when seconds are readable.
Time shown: h=8 m=57 s=20
